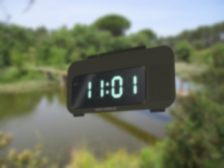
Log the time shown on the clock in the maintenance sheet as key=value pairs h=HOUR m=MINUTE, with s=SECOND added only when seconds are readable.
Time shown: h=11 m=1
